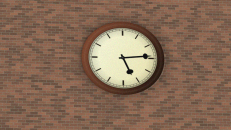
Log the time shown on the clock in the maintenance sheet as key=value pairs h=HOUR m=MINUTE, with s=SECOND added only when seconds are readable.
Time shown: h=5 m=14
